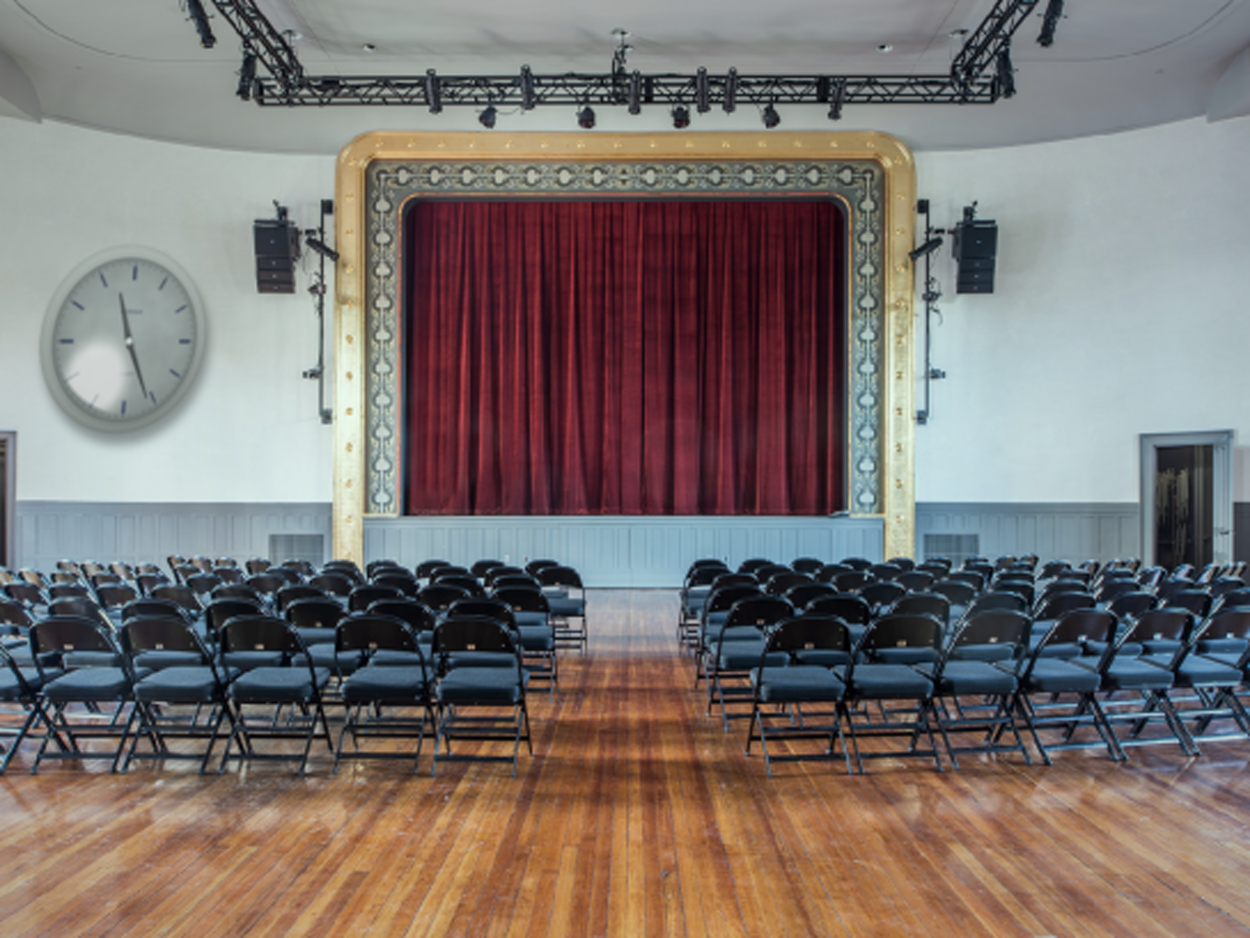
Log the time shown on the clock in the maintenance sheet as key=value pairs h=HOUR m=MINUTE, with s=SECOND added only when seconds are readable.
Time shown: h=11 m=26
